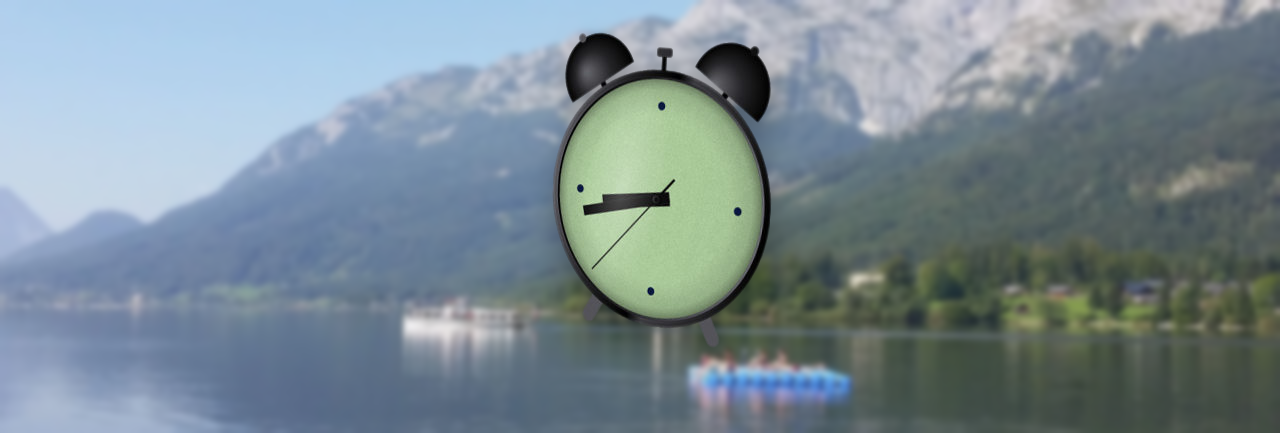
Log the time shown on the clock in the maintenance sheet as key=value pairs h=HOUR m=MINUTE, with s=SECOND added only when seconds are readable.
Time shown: h=8 m=42 s=37
